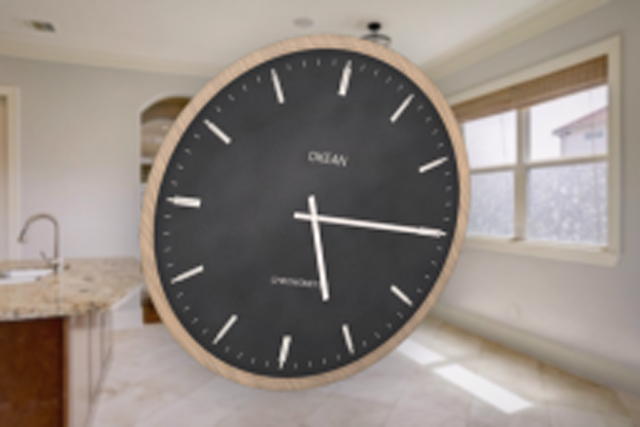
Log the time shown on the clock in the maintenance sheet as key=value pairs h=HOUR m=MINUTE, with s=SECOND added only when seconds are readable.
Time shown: h=5 m=15
